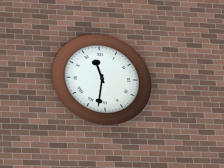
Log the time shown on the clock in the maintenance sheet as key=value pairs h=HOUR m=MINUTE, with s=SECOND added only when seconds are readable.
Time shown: h=11 m=32
